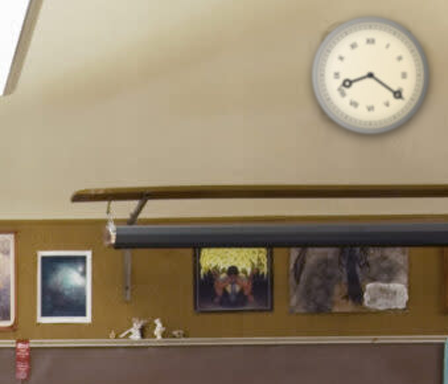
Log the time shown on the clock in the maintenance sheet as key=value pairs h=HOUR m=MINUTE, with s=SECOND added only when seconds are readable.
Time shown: h=8 m=21
